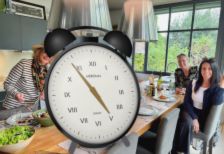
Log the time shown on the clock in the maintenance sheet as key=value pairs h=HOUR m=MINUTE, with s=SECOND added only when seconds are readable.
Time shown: h=4 m=54
